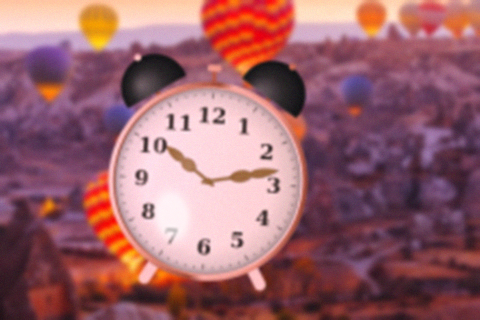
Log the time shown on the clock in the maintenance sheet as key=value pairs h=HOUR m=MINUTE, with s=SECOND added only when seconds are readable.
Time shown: h=10 m=13
